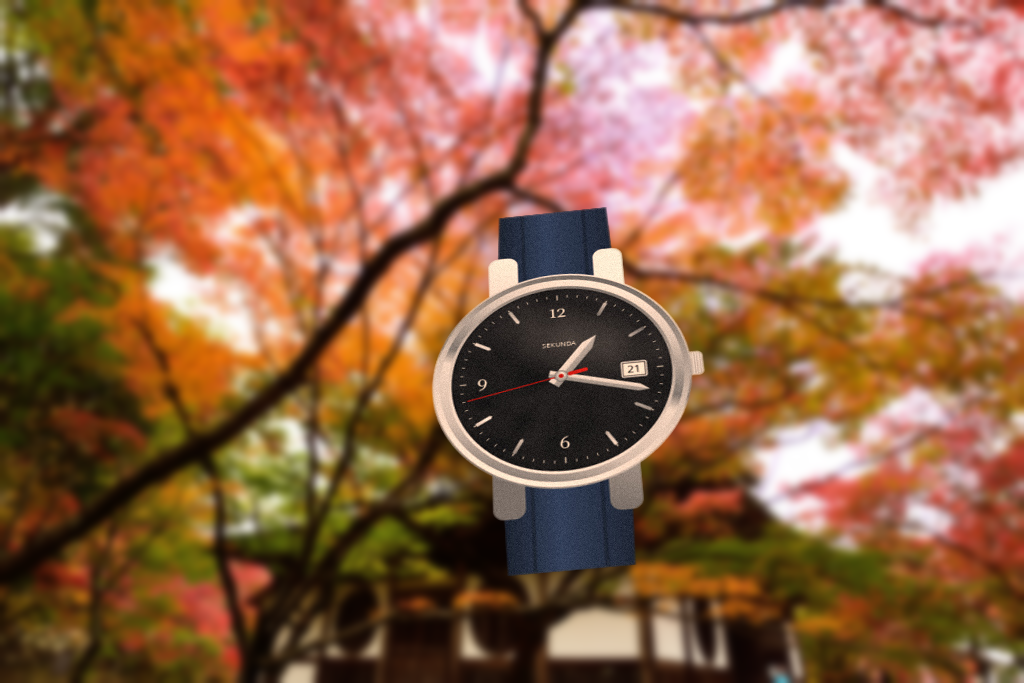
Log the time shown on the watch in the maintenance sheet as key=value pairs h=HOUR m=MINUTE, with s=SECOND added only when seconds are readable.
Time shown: h=1 m=17 s=43
